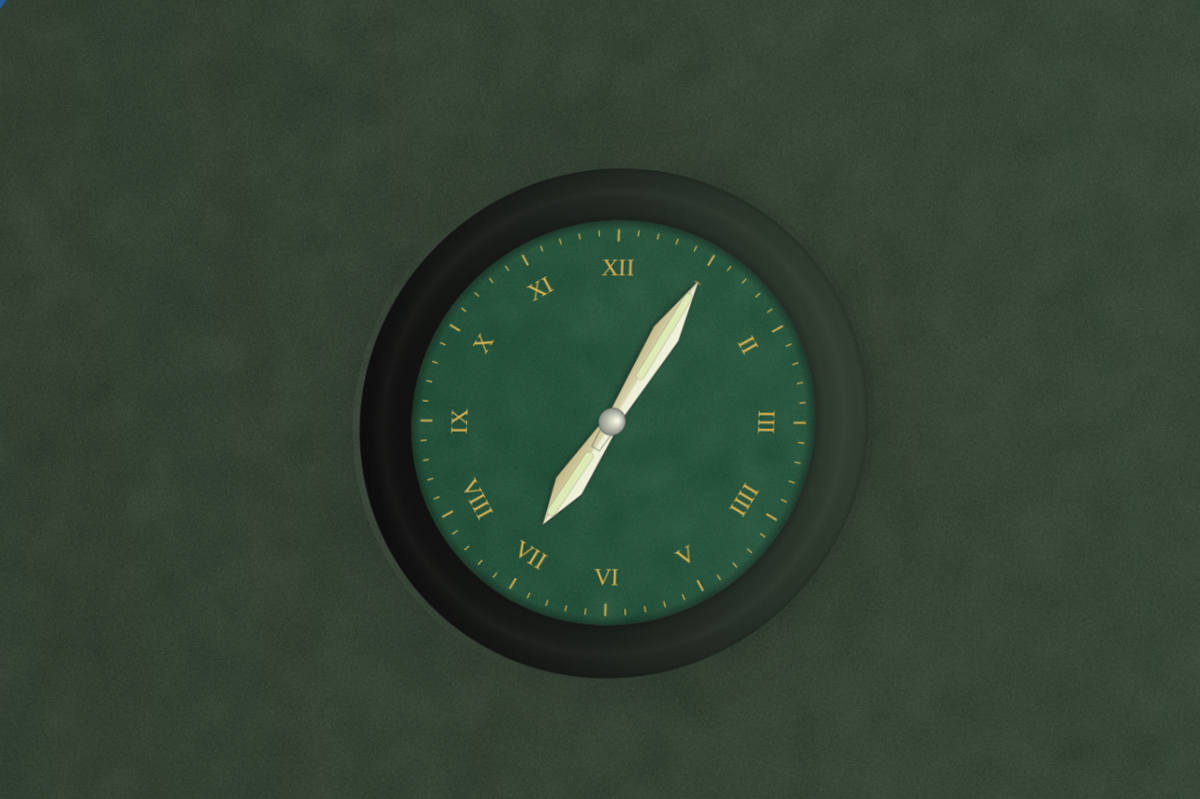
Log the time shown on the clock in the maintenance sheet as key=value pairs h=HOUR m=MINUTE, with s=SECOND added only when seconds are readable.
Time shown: h=7 m=5
